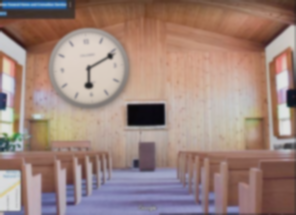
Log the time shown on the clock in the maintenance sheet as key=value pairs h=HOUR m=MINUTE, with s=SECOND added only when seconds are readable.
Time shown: h=6 m=11
